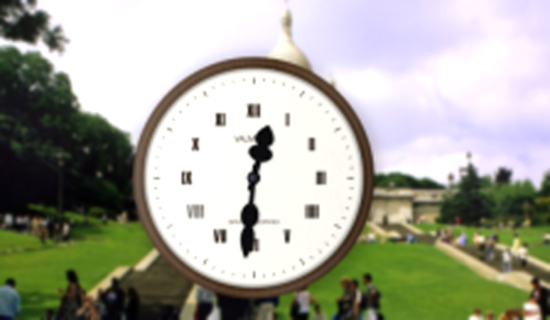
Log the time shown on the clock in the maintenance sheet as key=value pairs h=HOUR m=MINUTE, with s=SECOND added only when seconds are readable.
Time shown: h=12 m=31
